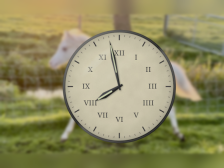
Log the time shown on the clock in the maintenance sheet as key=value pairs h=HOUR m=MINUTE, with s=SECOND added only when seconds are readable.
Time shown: h=7 m=58
